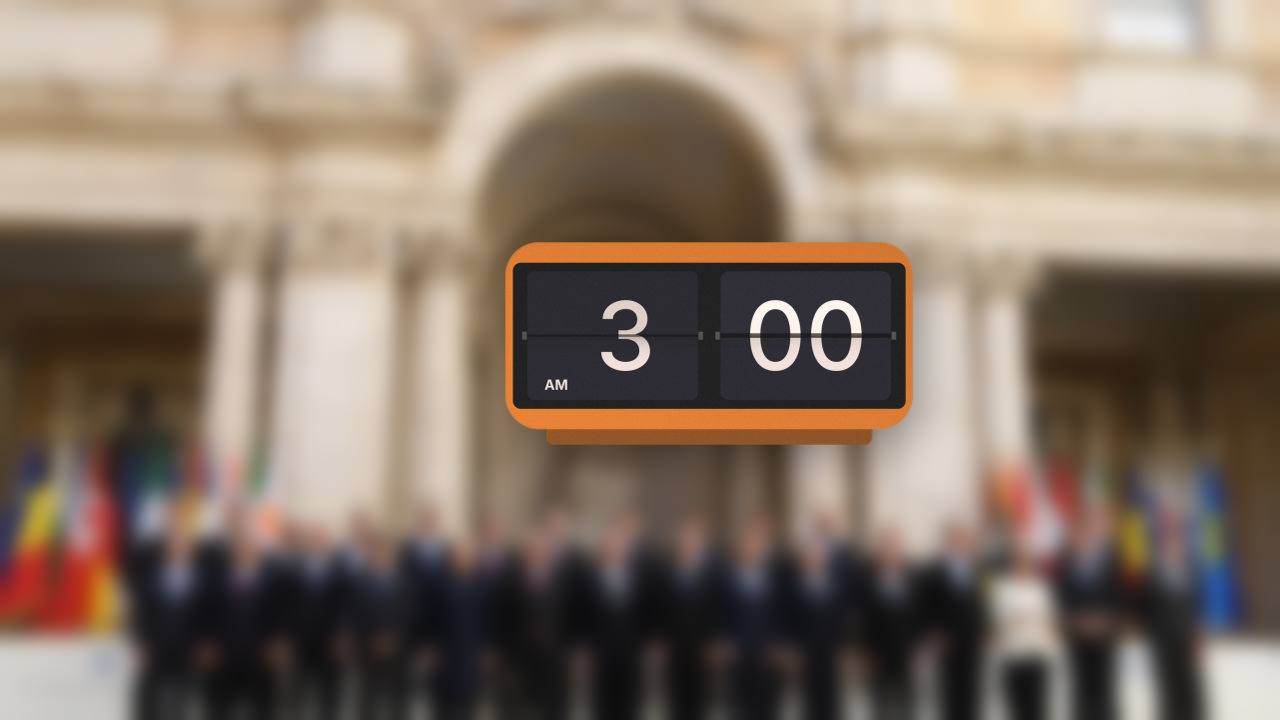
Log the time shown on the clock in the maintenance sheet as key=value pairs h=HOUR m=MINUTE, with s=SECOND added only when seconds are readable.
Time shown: h=3 m=0
